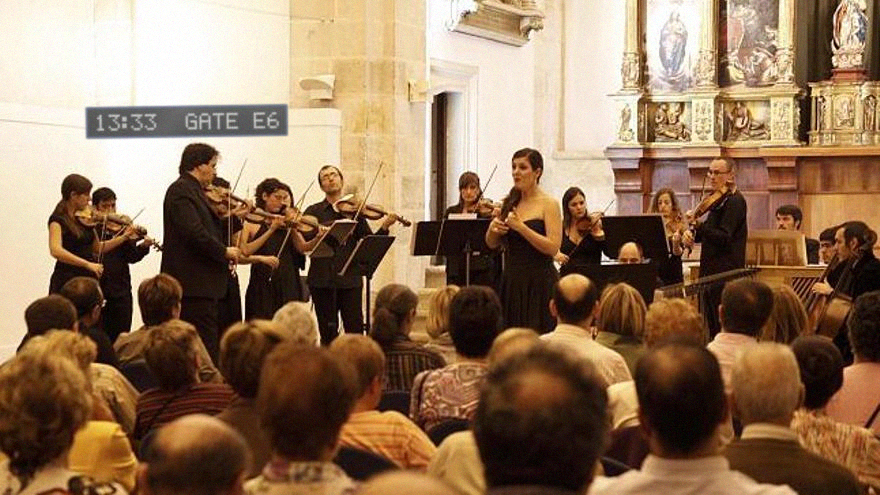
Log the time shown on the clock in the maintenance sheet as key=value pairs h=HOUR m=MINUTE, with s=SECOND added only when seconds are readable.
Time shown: h=13 m=33
